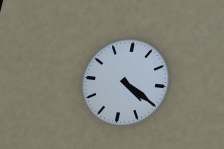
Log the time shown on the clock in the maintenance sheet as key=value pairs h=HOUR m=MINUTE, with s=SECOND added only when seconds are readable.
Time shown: h=4 m=20
